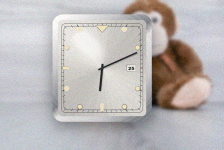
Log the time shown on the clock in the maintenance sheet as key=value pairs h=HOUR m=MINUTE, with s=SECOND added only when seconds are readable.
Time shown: h=6 m=11
